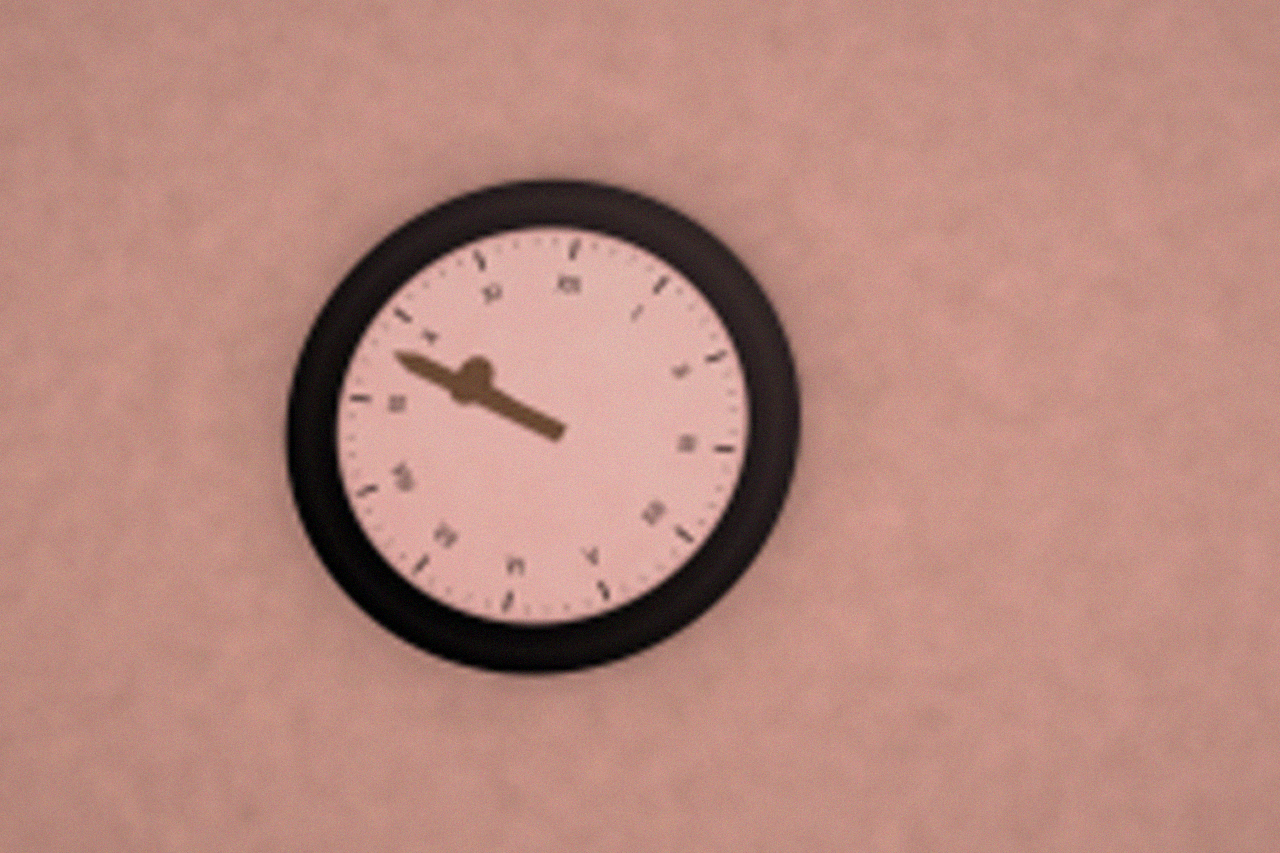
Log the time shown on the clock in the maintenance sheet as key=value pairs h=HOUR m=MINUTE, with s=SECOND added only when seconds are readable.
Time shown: h=9 m=48
